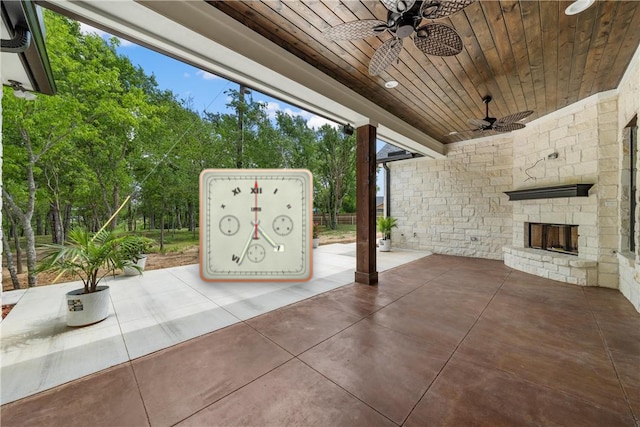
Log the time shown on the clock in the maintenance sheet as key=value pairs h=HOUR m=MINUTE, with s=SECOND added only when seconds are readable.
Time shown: h=4 m=34
